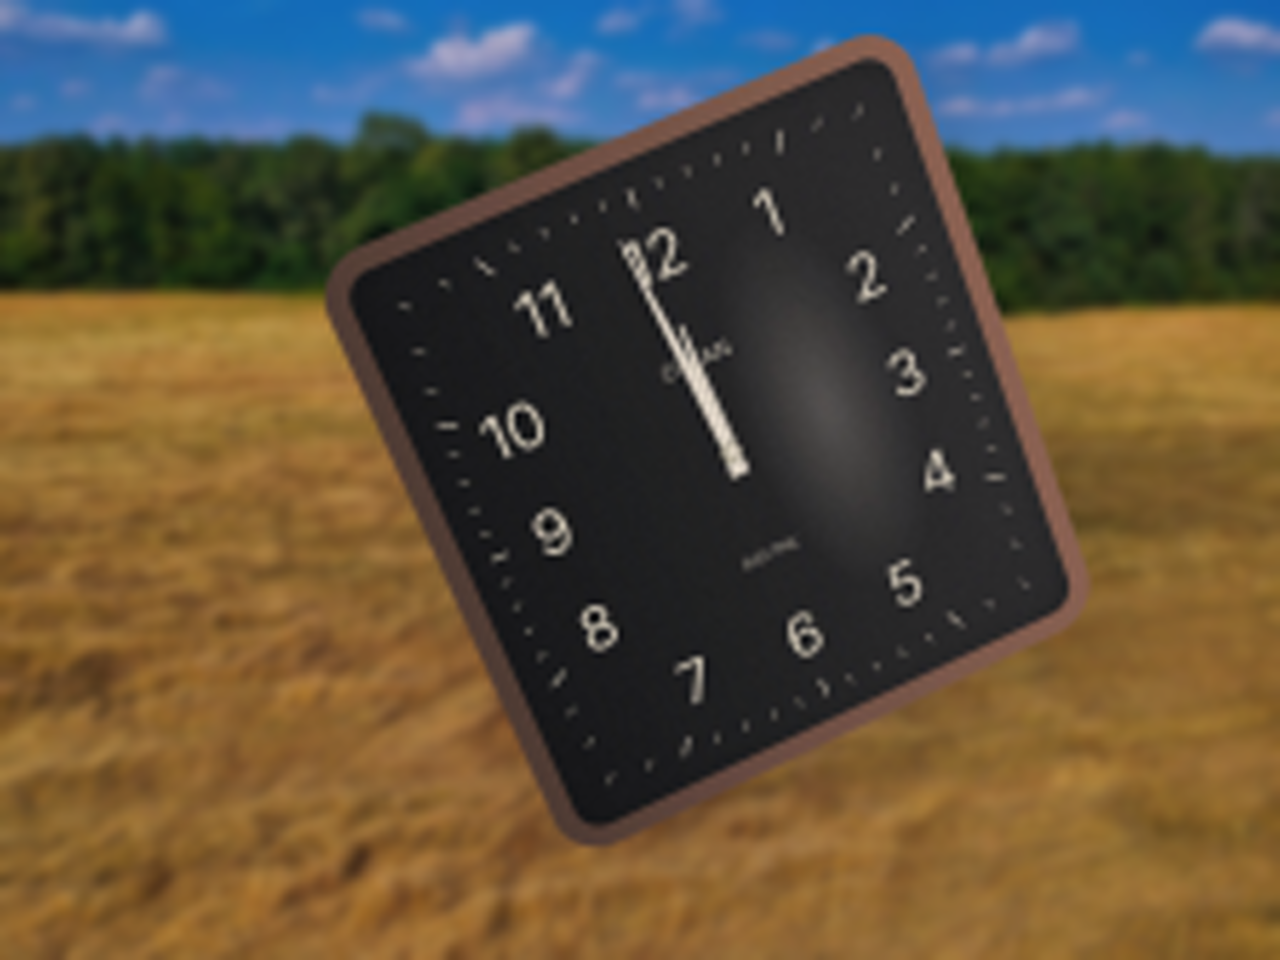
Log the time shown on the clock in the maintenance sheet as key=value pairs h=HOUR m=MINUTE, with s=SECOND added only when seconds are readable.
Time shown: h=11 m=59
